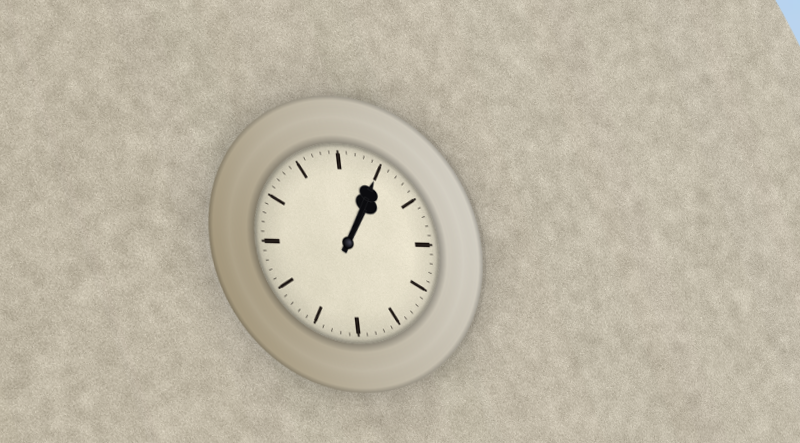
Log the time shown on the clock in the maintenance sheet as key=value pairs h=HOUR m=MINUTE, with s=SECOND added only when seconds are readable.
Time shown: h=1 m=5
